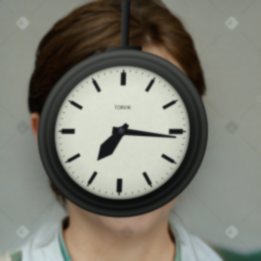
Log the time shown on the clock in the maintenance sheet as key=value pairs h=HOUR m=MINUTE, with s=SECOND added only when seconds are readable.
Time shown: h=7 m=16
